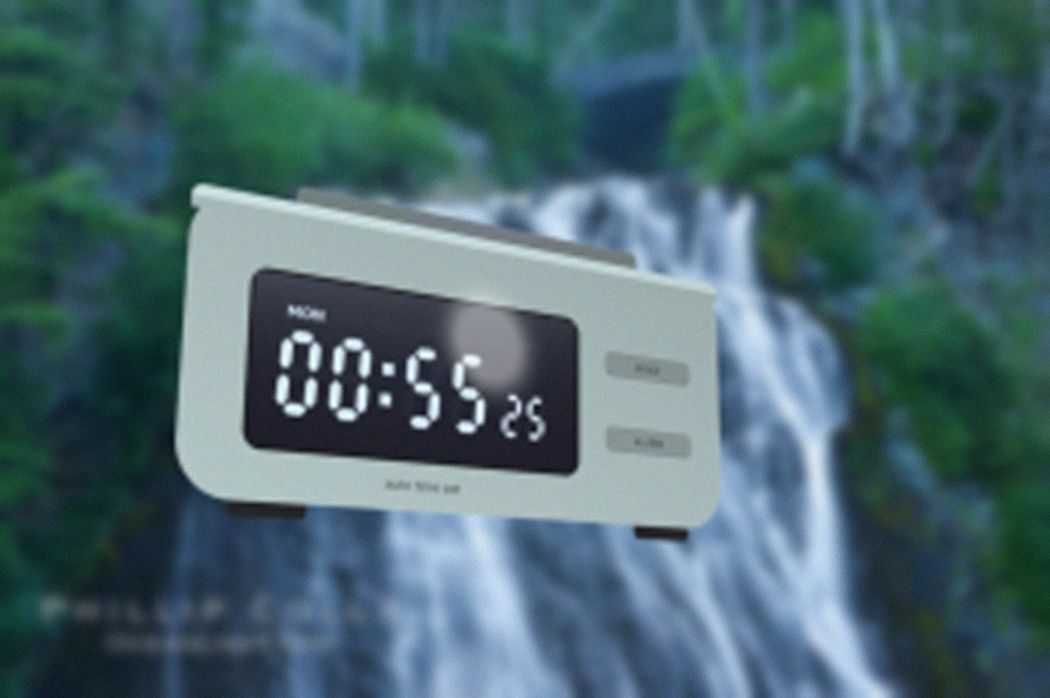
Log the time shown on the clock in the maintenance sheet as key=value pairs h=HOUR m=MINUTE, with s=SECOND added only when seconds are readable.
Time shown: h=0 m=55 s=25
